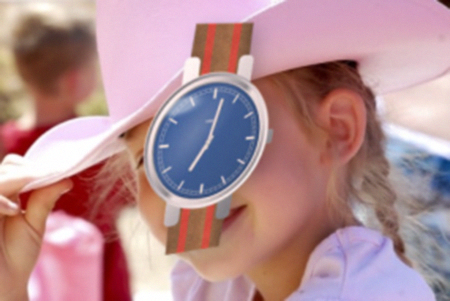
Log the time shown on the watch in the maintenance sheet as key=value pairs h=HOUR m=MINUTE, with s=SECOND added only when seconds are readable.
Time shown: h=7 m=2
